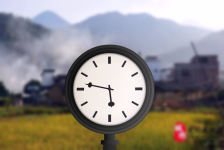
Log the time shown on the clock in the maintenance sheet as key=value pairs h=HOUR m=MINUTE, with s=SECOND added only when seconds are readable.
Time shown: h=5 m=47
